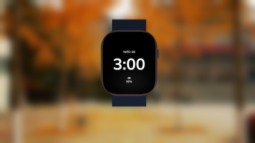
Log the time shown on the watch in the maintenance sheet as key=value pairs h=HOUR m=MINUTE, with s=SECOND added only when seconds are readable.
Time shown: h=3 m=0
